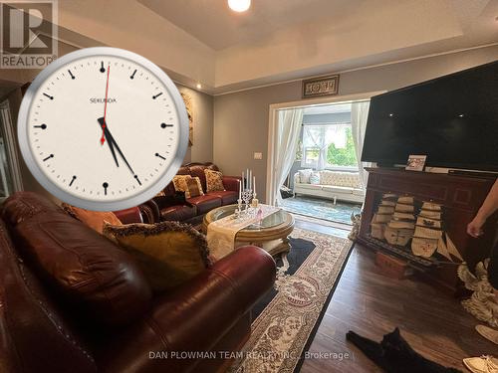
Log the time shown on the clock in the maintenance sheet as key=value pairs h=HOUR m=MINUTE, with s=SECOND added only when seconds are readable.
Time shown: h=5 m=25 s=1
